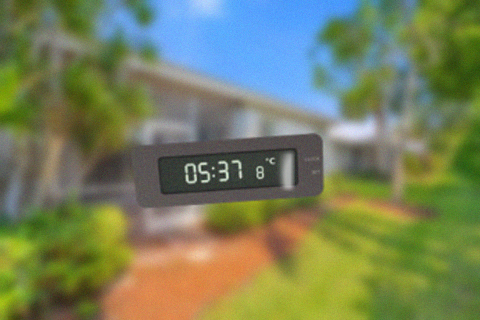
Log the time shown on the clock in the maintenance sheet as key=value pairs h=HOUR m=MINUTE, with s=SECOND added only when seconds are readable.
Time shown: h=5 m=37
